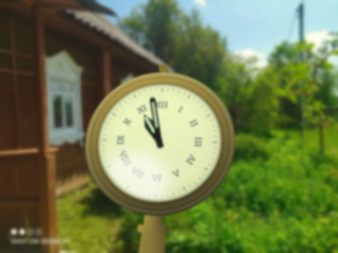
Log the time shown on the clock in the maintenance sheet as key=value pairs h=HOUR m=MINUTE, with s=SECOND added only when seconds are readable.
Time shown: h=10 m=58
